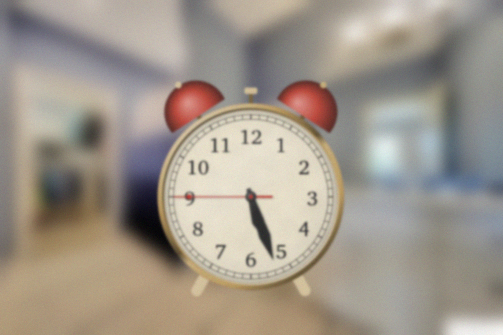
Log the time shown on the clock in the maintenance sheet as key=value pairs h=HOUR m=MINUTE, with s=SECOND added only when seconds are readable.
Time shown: h=5 m=26 s=45
